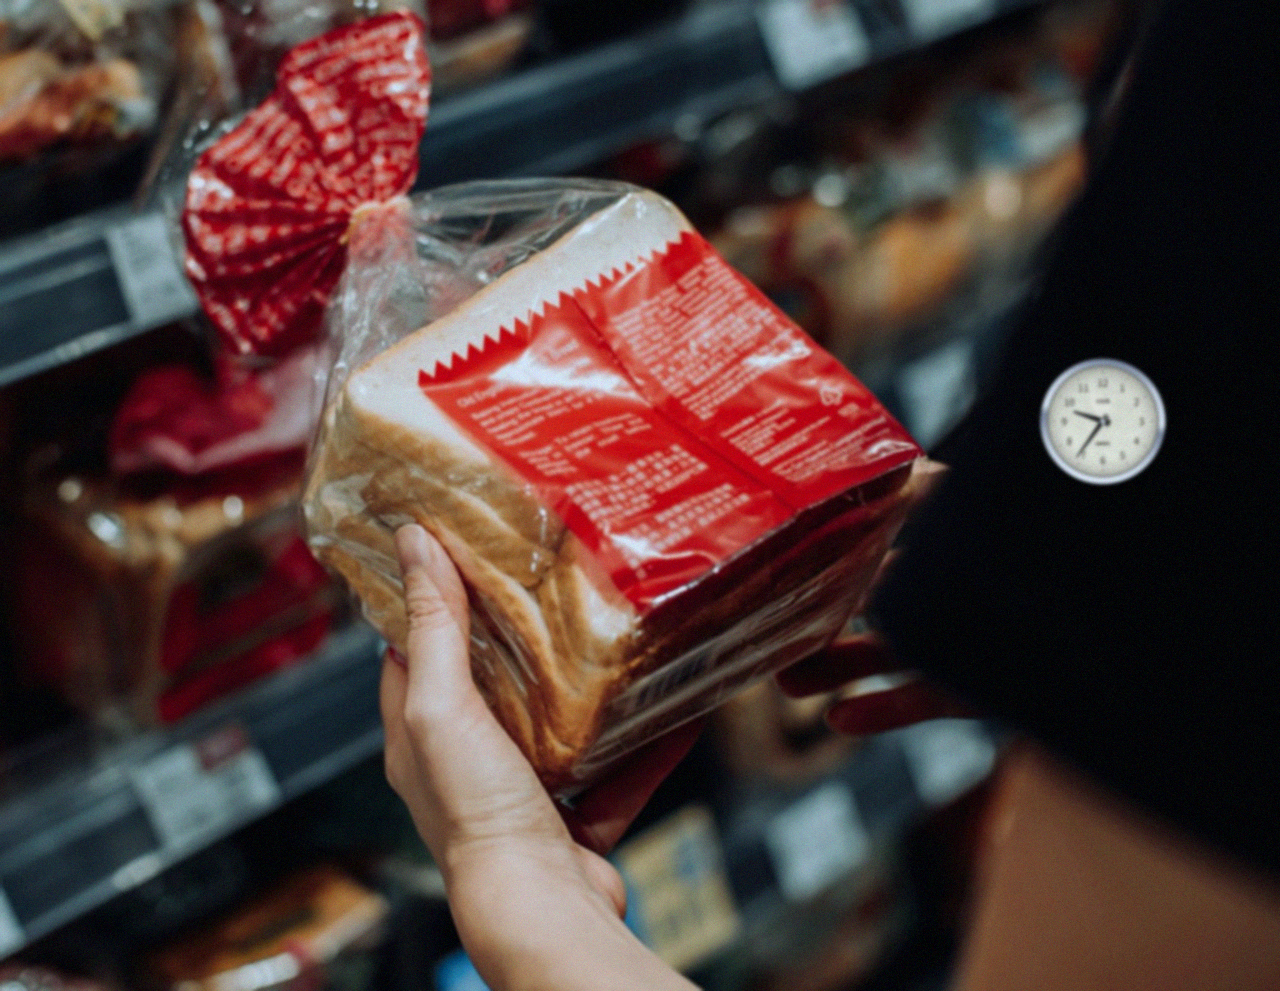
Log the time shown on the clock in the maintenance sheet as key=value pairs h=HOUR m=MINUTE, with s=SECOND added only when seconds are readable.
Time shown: h=9 m=36
